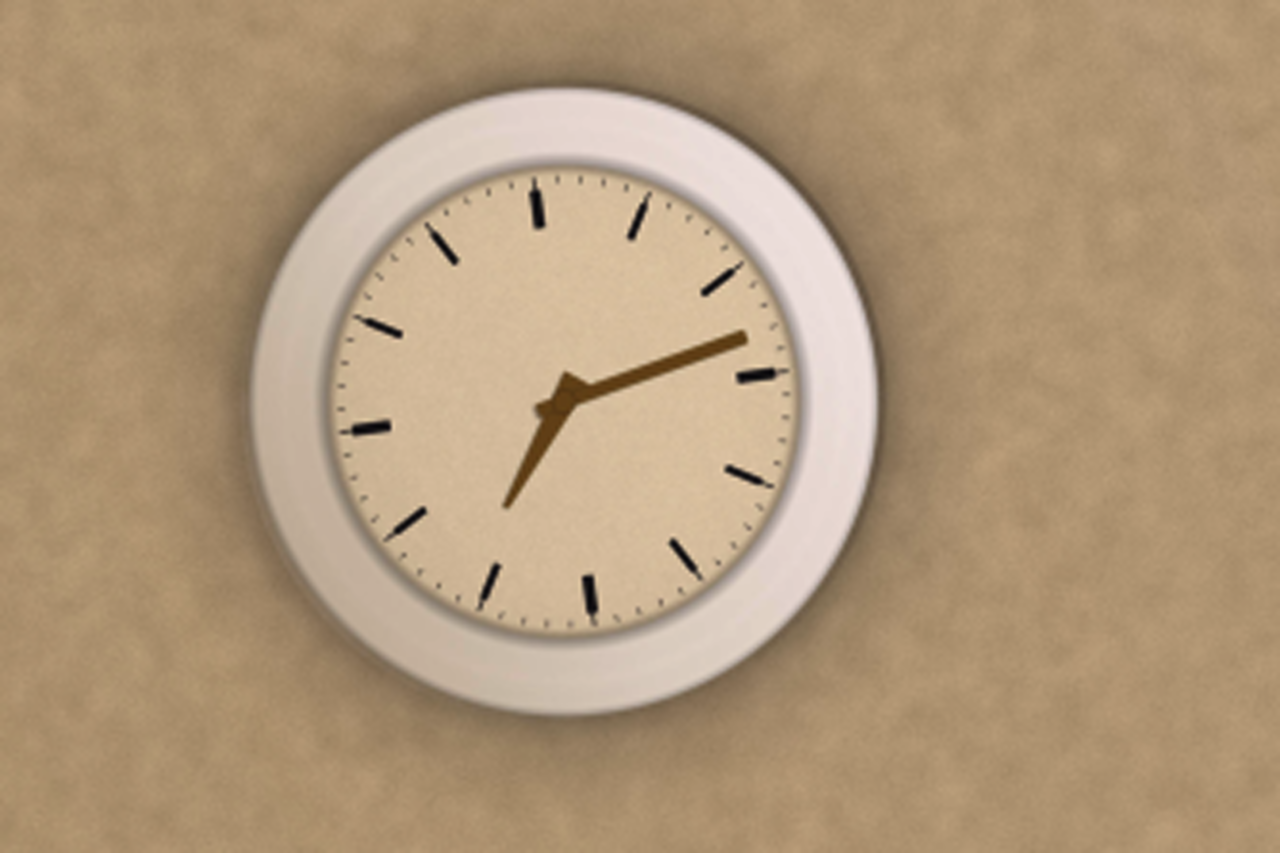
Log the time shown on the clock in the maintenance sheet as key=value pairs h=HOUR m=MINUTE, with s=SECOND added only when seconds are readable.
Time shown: h=7 m=13
